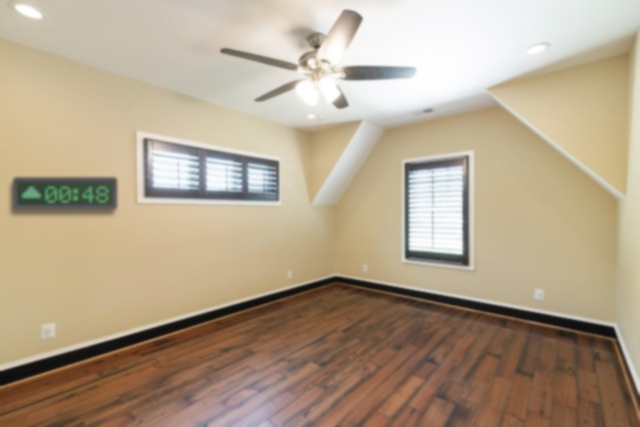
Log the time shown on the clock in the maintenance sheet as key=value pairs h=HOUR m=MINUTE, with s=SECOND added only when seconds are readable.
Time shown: h=0 m=48
